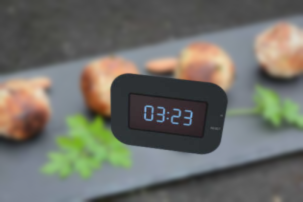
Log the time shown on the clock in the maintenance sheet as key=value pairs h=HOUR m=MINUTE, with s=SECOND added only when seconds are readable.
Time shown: h=3 m=23
